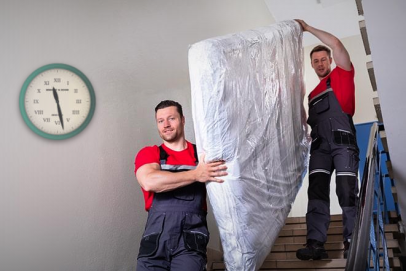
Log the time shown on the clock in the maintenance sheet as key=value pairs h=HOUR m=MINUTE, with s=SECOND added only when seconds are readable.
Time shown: h=11 m=28
